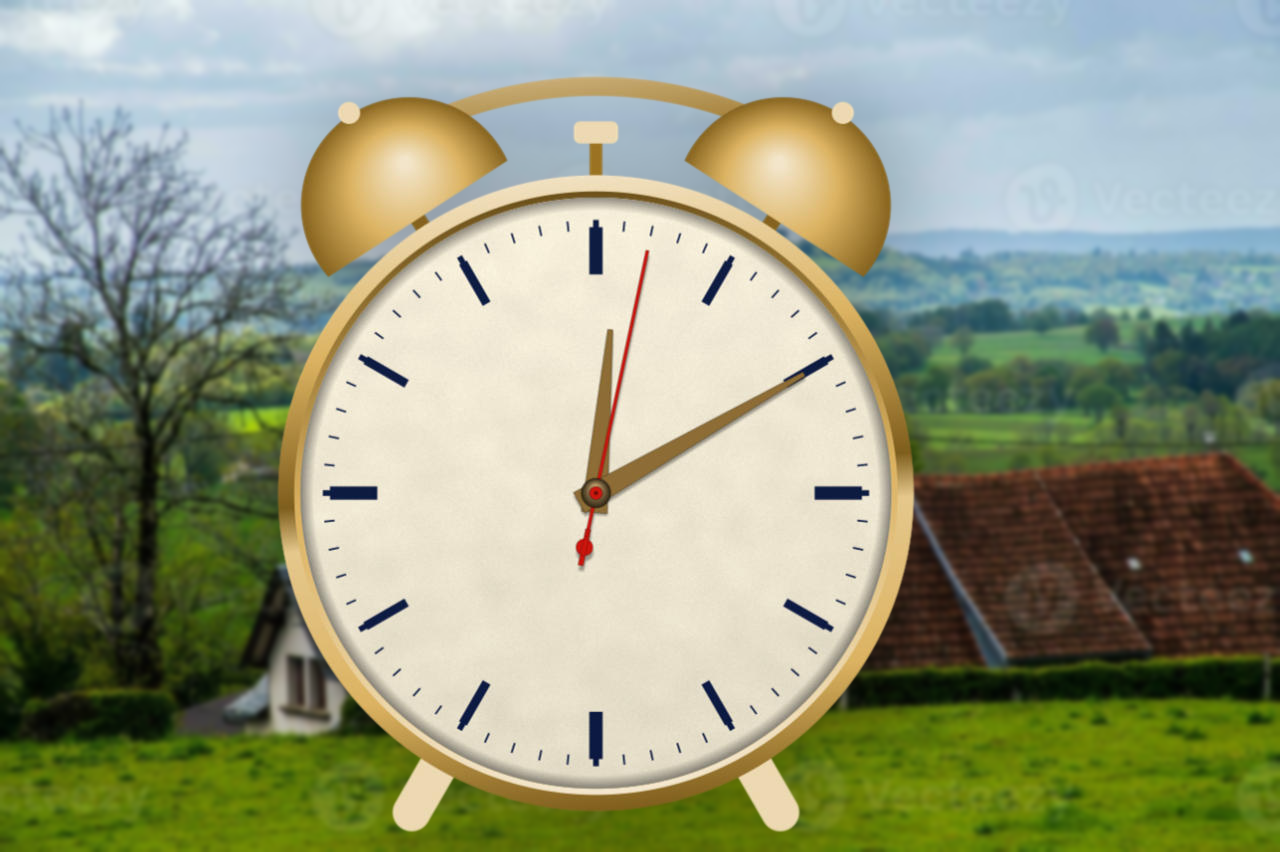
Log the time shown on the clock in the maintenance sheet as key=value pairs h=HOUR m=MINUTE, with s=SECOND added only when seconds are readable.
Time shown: h=12 m=10 s=2
